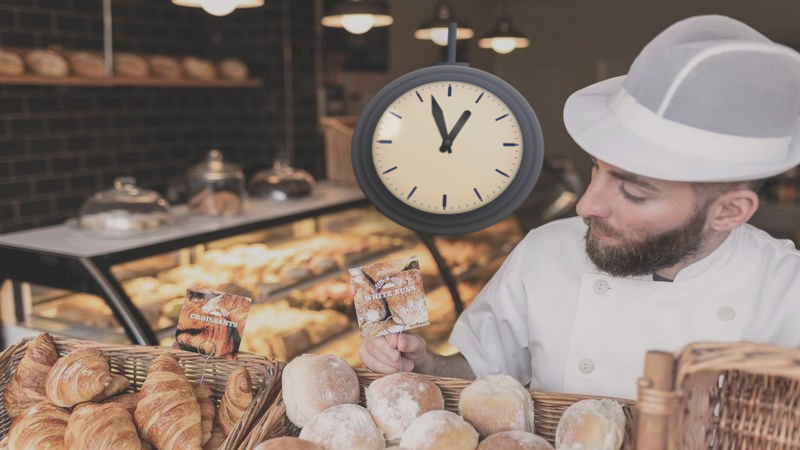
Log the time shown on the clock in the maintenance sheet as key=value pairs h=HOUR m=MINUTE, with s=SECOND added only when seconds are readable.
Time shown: h=12 m=57
